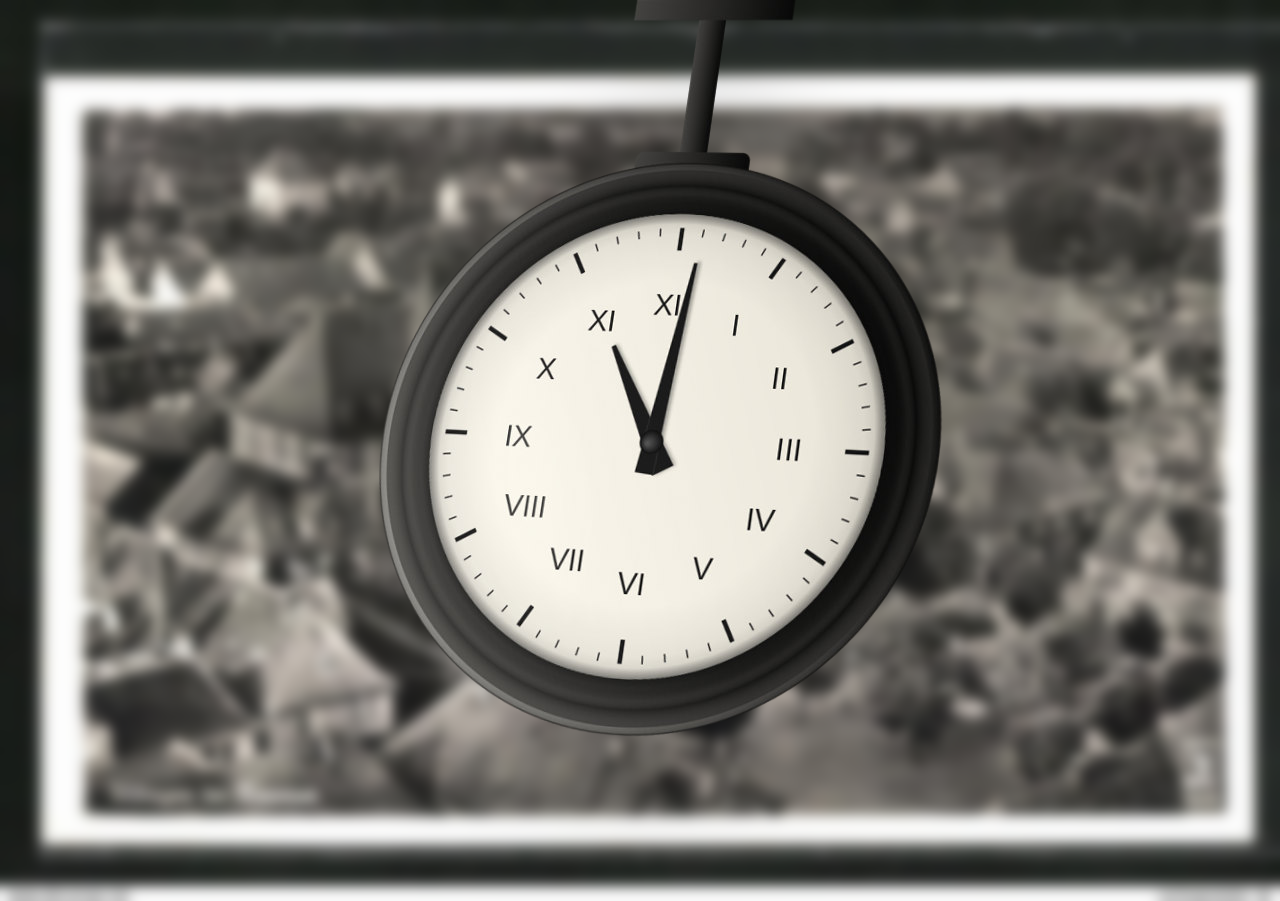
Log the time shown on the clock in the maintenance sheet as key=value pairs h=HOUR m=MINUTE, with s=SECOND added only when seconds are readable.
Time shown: h=11 m=1
